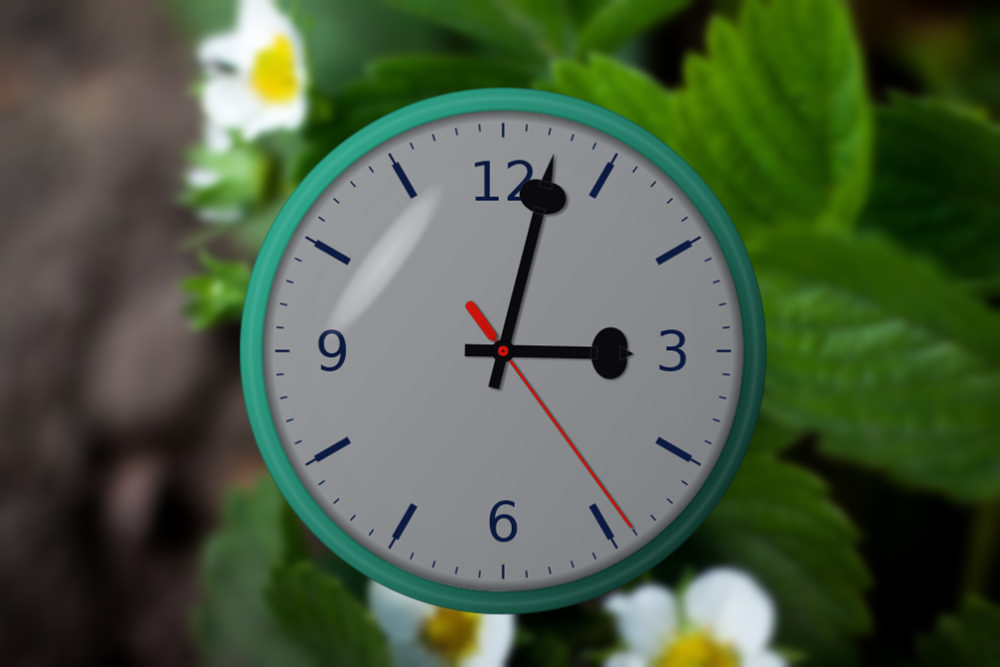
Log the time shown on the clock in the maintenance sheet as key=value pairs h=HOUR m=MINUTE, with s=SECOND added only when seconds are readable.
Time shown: h=3 m=2 s=24
